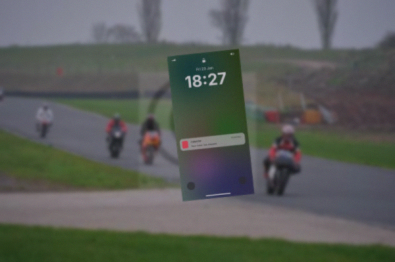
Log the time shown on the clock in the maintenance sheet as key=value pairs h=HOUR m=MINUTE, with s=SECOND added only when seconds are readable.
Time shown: h=18 m=27
